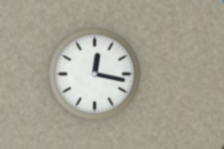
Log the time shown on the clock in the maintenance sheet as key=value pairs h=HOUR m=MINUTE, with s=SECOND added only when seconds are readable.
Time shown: h=12 m=17
